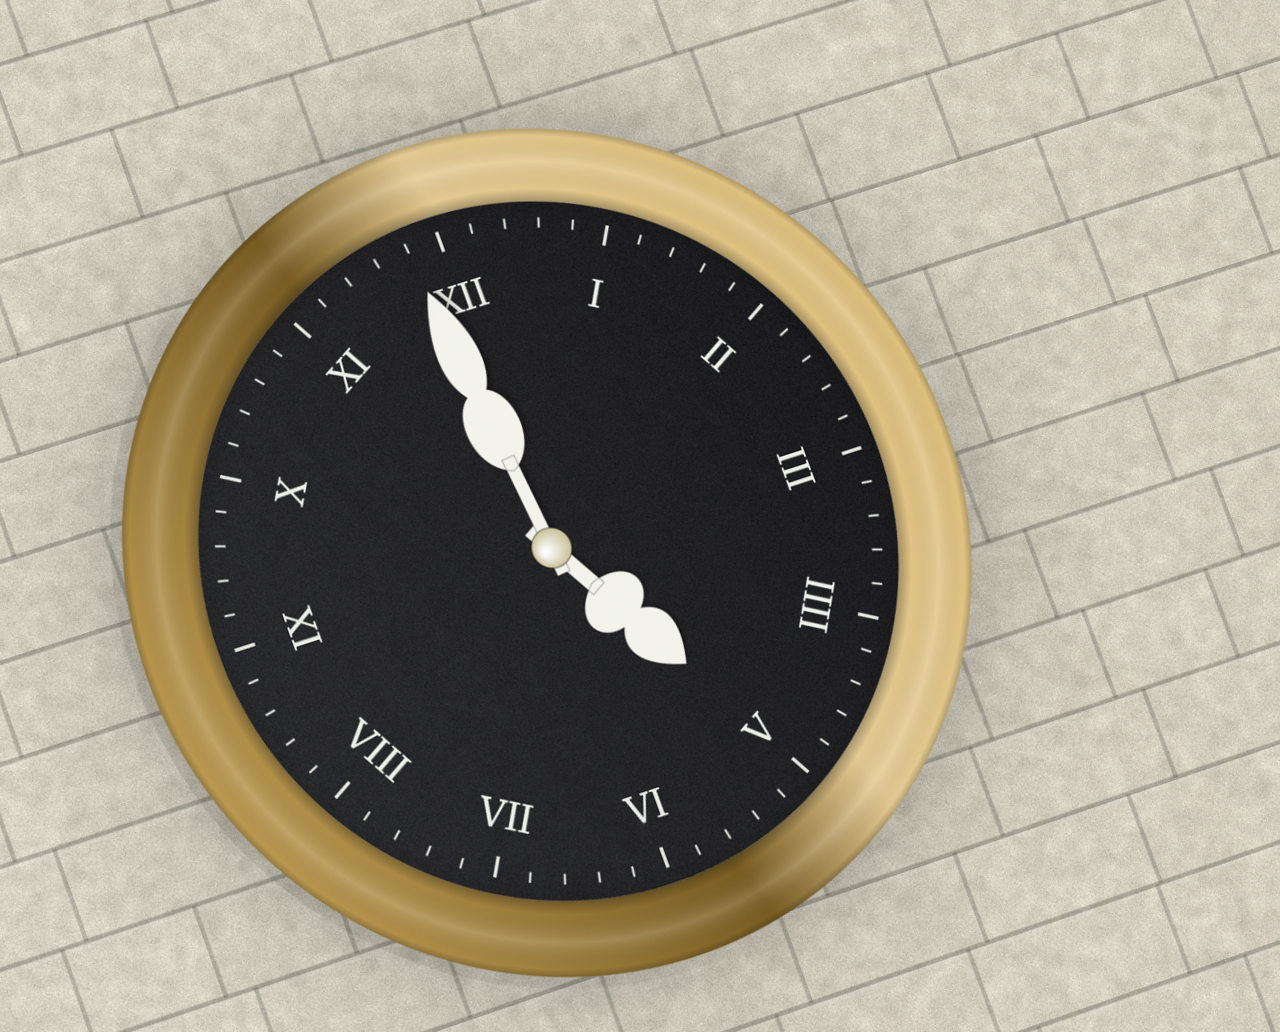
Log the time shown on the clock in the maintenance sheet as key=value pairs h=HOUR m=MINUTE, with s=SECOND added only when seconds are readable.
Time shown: h=4 m=59
